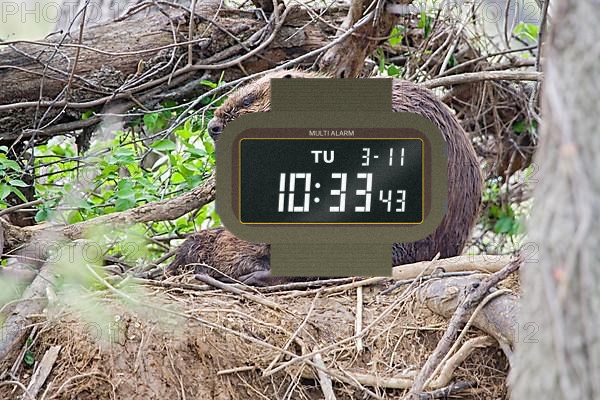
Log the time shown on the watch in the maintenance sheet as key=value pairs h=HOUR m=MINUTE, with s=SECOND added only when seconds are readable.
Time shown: h=10 m=33 s=43
